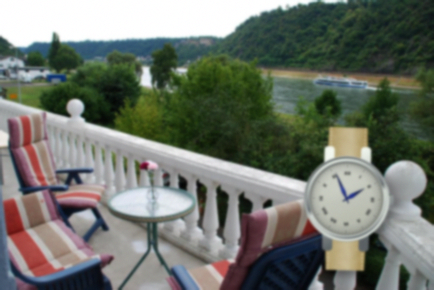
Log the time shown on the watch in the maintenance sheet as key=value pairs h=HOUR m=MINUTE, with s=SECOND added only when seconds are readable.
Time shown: h=1 m=56
